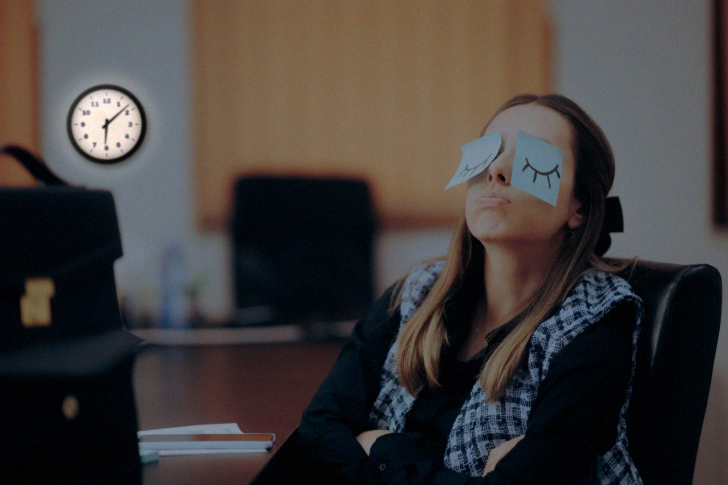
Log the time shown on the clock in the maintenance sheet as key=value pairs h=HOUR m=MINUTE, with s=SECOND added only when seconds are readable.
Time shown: h=6 m=8
